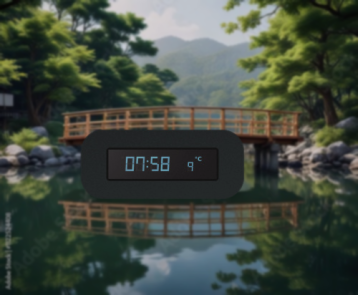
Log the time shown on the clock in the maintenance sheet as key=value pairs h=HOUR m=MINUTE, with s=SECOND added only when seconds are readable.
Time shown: h=7 m=58
